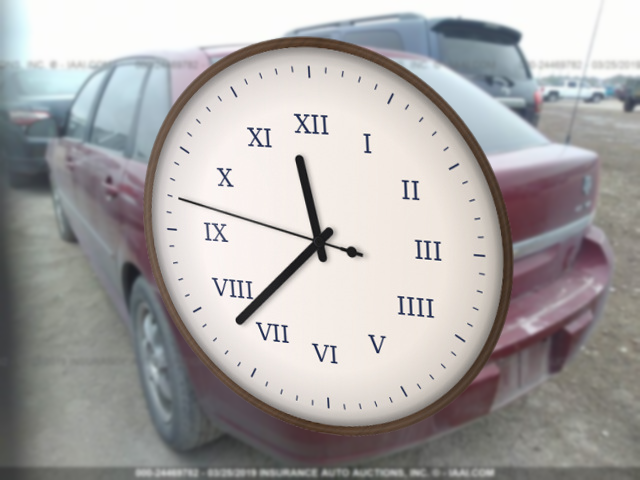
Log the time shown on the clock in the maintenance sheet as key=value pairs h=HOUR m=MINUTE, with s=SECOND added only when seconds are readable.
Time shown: h=11 m=37 s=47
